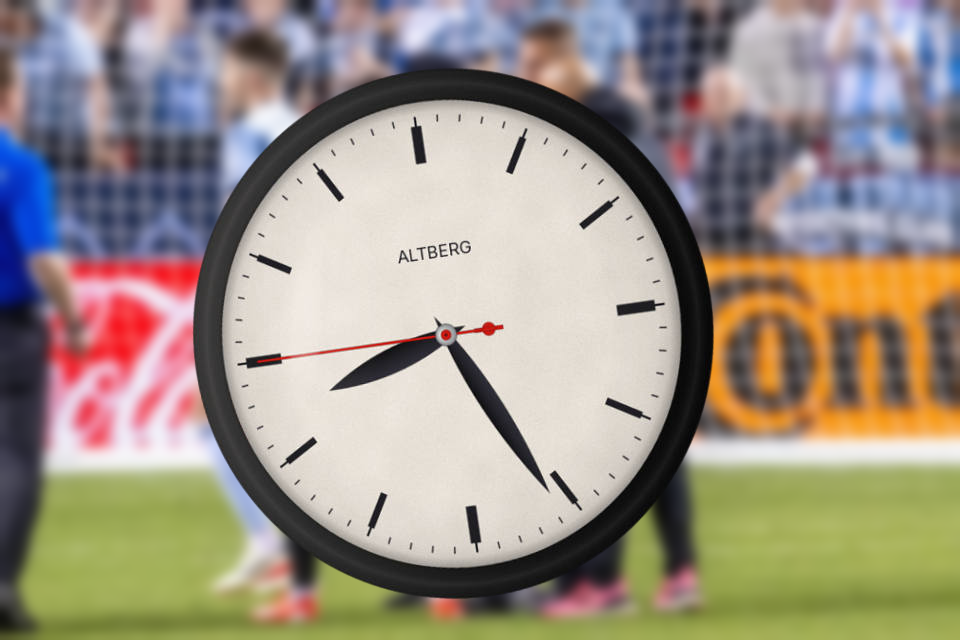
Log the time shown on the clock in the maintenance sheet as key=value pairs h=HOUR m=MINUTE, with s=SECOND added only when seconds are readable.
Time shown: h=8 m=25 s=45
